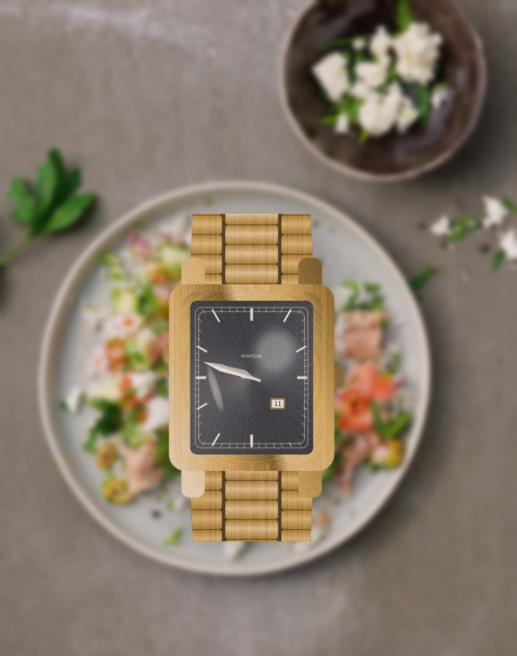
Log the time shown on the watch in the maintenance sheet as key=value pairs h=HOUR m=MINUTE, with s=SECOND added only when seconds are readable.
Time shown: h=9 m=48
